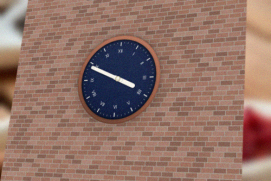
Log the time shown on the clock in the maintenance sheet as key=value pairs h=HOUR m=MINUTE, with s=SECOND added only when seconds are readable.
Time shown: h=3 m=49
